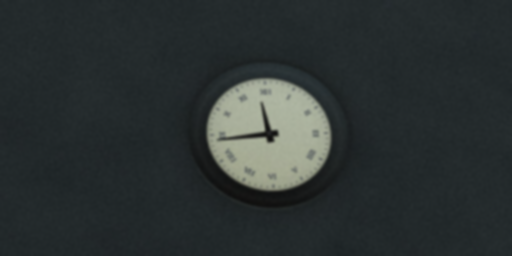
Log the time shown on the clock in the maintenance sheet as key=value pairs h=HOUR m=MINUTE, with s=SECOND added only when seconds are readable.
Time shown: h=11 m=44
